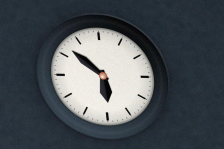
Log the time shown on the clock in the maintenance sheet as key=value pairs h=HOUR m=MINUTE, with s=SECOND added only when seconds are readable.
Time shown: h=5 m=52
